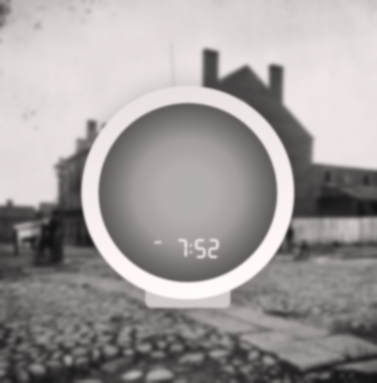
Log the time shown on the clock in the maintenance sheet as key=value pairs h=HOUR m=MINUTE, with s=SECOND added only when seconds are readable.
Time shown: h=7 m=52
